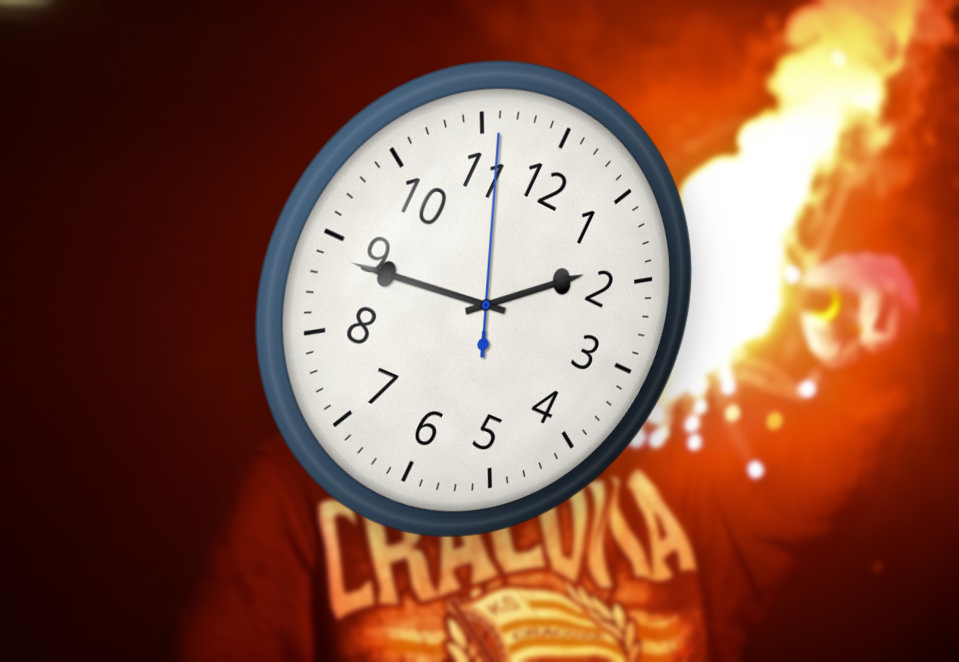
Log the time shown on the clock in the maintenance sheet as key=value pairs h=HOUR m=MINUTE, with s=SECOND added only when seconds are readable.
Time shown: h=1 m=43 s=56
